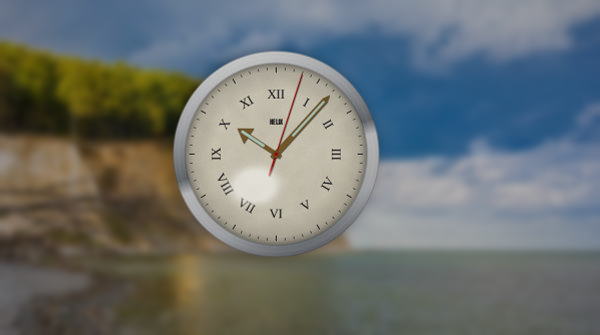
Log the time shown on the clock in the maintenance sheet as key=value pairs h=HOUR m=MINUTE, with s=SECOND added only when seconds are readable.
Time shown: h=10 m=7 s=3
